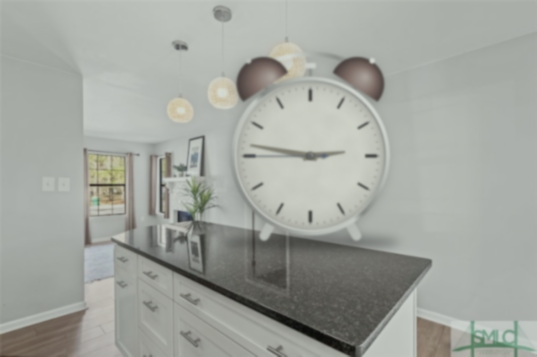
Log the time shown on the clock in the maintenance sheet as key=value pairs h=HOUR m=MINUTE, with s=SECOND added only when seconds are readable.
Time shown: h=2 m=46 s=45
